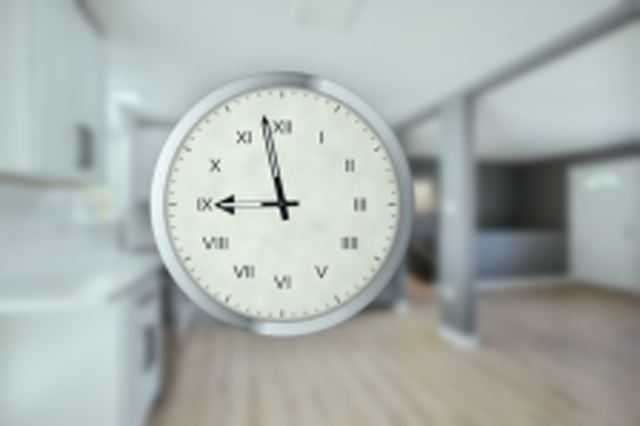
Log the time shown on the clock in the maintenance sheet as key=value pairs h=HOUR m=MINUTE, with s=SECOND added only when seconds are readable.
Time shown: h=8 m=58
